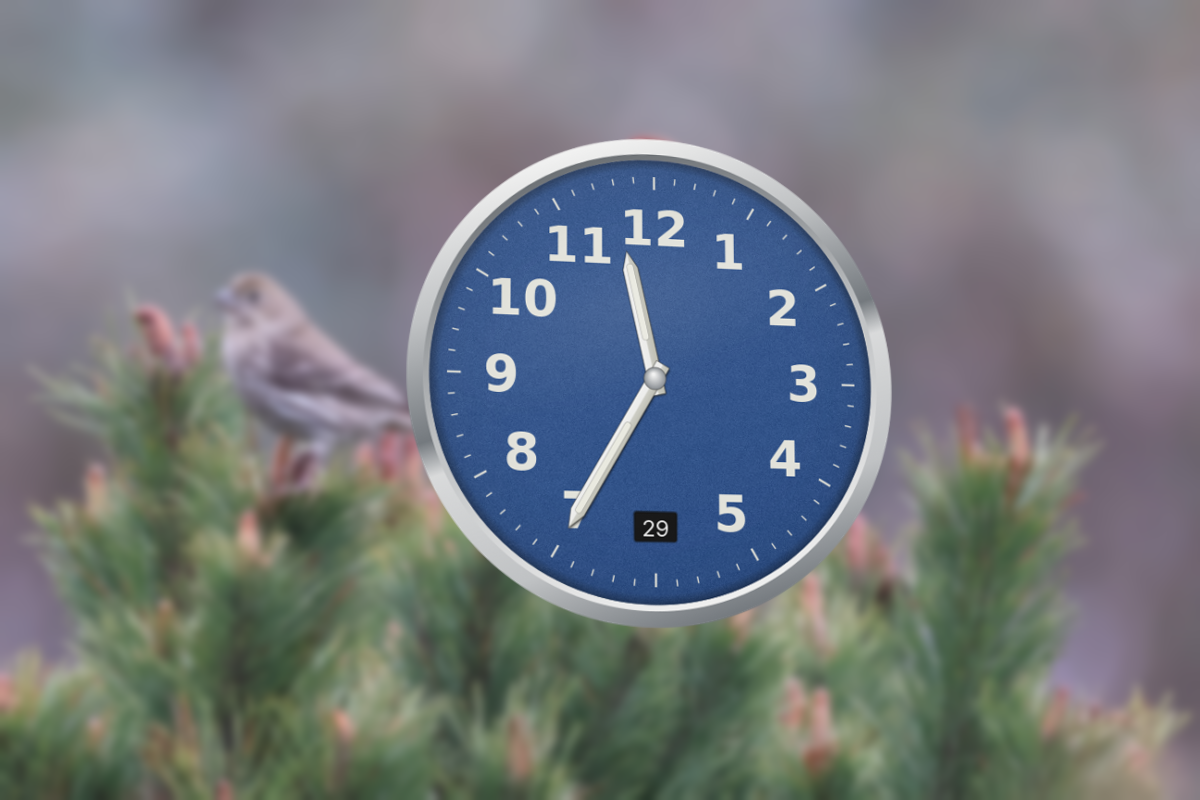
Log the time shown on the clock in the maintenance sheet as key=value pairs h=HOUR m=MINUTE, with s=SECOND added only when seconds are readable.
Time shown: h=11 m=35
